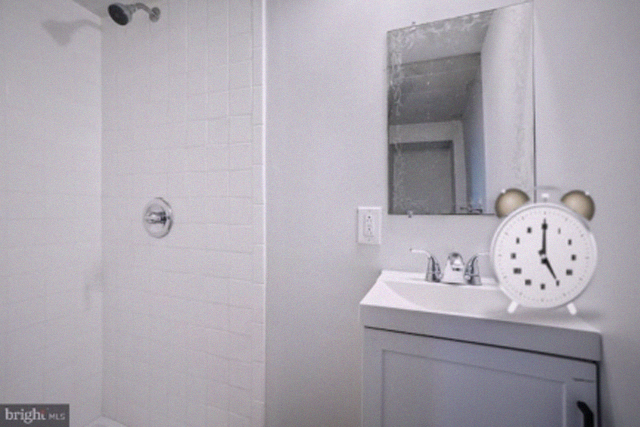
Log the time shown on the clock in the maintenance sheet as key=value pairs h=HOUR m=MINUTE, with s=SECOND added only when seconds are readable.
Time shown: h=5 m=0
